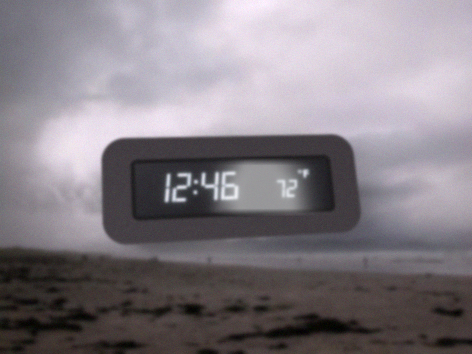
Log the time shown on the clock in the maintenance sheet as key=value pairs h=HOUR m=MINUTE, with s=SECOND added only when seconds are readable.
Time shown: h=12 m=46
